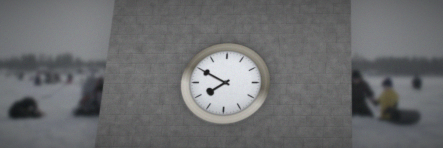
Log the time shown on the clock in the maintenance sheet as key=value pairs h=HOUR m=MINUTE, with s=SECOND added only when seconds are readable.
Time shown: h=7 m=50
